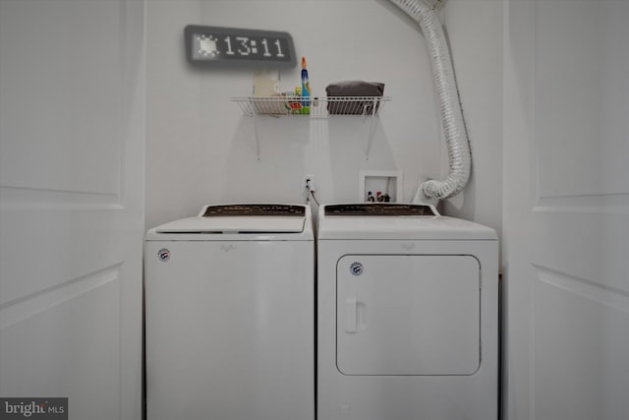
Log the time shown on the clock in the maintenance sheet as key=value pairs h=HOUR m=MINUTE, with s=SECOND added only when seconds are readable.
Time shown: h=13 m=11
